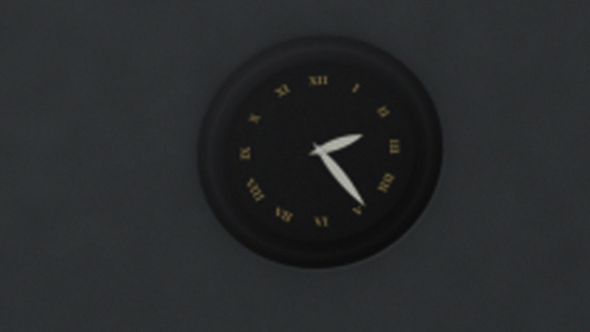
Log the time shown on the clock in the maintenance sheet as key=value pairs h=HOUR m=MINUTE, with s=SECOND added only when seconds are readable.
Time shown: h=2 m=24
